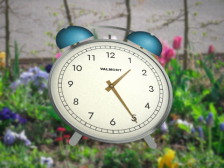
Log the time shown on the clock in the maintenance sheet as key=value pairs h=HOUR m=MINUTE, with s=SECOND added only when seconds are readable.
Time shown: h=1 m=25
